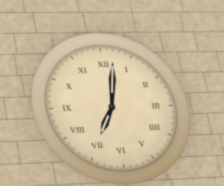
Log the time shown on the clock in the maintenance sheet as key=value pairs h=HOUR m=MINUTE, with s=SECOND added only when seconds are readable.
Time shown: h=7 m=2
